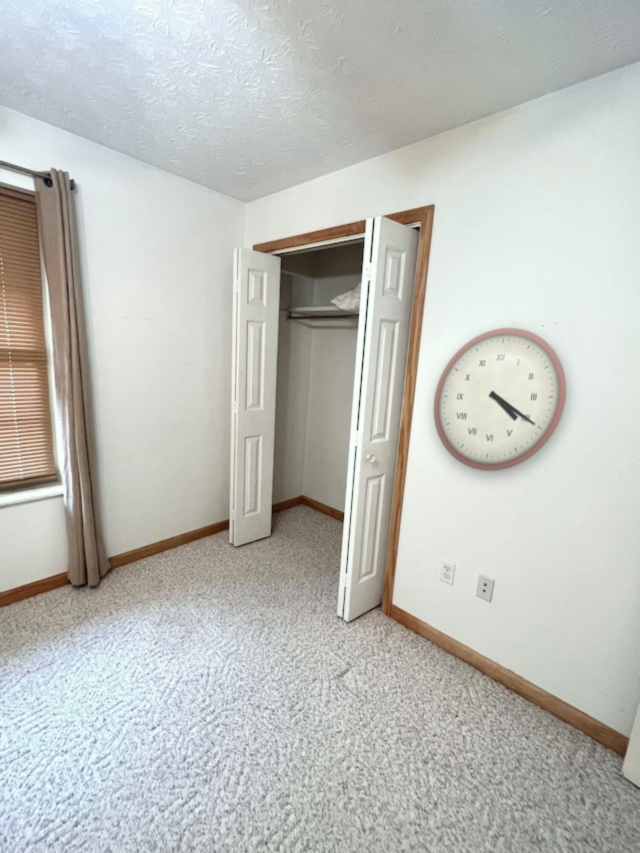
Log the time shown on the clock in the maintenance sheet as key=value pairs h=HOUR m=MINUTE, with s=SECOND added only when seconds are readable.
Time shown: h=4 m=20
